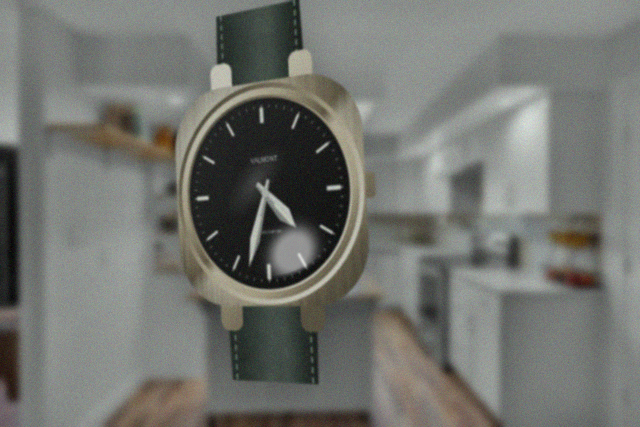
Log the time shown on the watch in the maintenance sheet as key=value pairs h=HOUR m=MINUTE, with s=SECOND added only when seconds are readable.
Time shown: h=4 m=33
